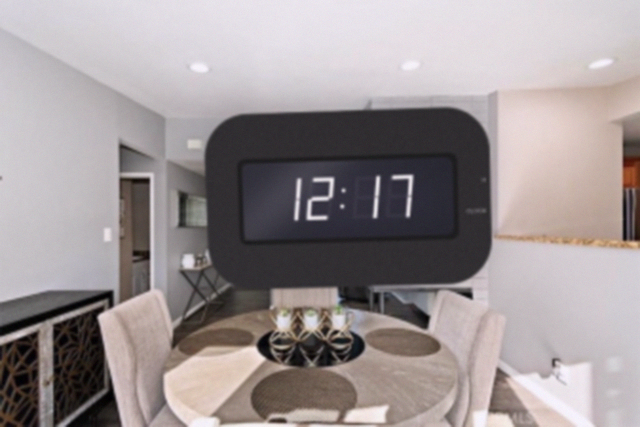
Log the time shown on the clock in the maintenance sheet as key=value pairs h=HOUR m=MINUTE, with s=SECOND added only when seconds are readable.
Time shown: h=12 m=17
